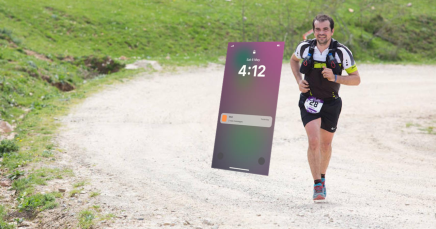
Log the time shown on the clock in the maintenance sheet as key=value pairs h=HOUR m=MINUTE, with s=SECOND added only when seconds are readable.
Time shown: h=4 m=12
